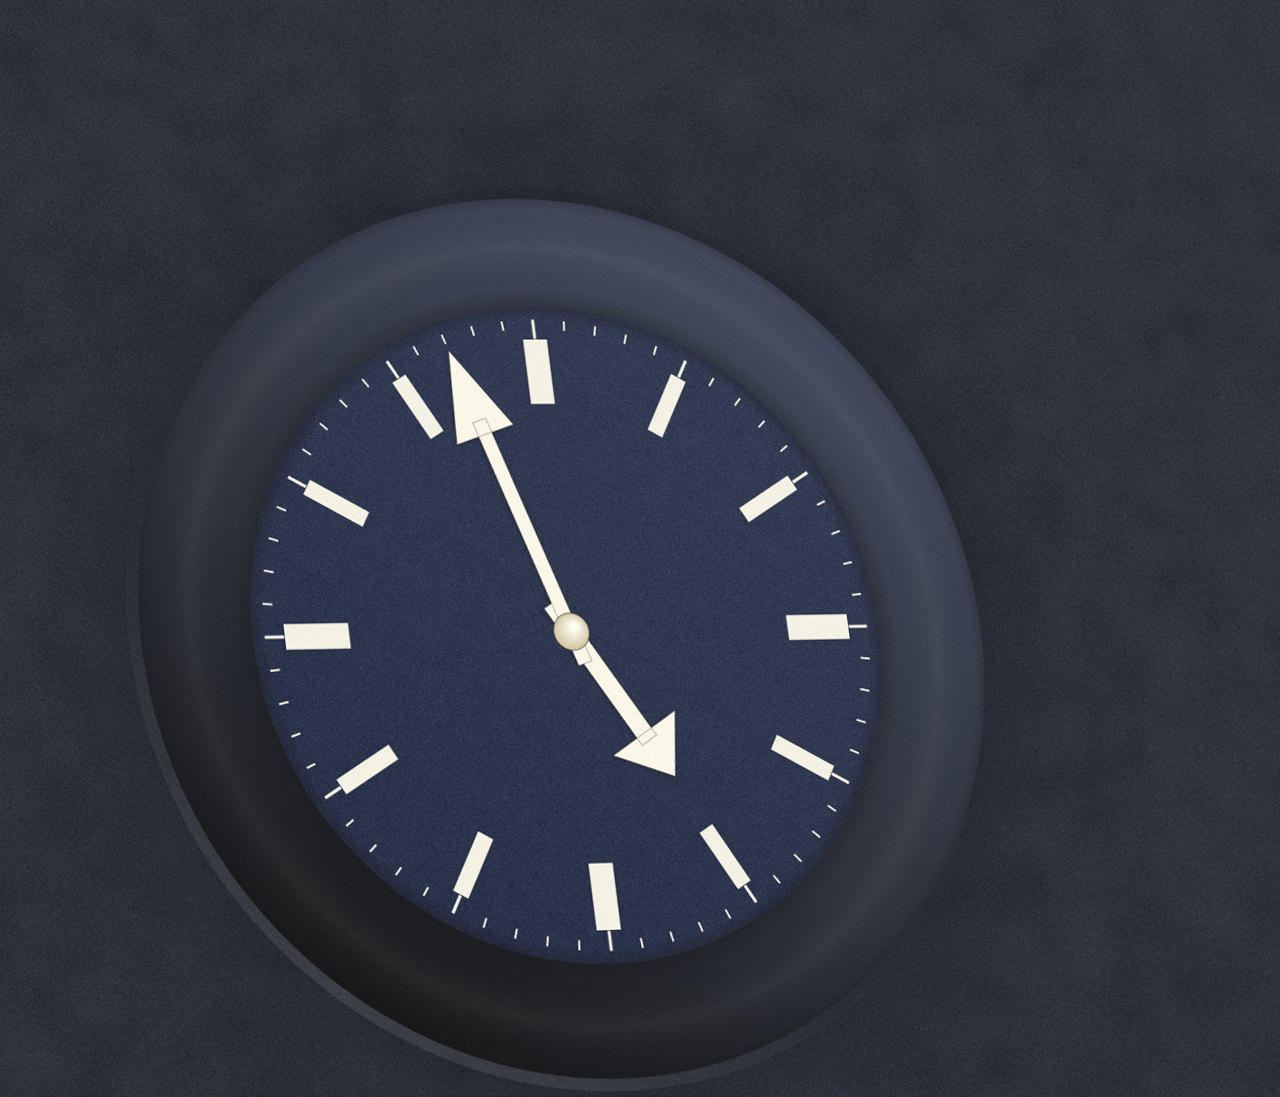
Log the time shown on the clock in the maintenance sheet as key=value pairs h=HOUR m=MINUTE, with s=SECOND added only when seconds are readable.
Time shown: h=4 m=57
